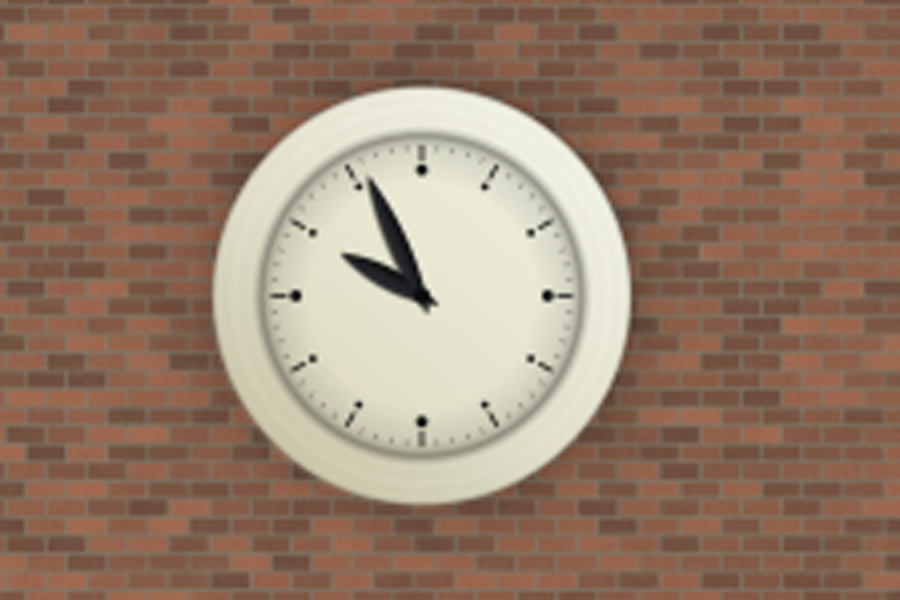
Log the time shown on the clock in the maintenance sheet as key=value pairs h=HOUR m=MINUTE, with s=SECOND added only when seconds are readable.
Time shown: h=9 m=56
